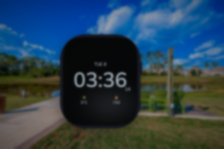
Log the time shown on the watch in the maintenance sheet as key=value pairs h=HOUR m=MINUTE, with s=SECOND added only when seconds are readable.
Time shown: h=3 m=36
